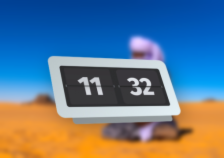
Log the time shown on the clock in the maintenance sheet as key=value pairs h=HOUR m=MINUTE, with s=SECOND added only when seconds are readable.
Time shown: h=11 m=32
